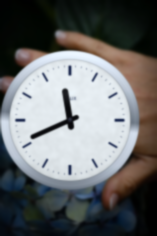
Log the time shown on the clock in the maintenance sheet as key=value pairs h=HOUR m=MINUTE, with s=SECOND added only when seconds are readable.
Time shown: h=11 m=41
